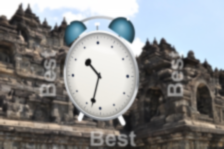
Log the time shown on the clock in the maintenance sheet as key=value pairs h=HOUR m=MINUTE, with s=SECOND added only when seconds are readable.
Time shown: h=10 m=33
